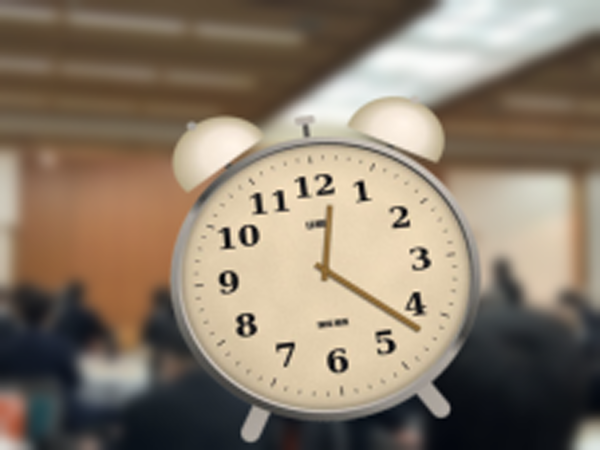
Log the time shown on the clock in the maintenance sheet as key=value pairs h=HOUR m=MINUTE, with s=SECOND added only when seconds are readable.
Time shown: h=12 m=22
